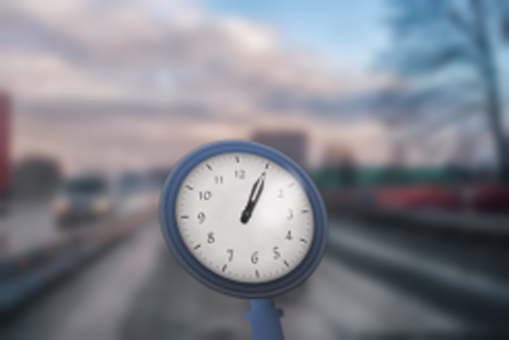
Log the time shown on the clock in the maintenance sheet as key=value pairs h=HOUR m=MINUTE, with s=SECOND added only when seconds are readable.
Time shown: h=1 m=5
